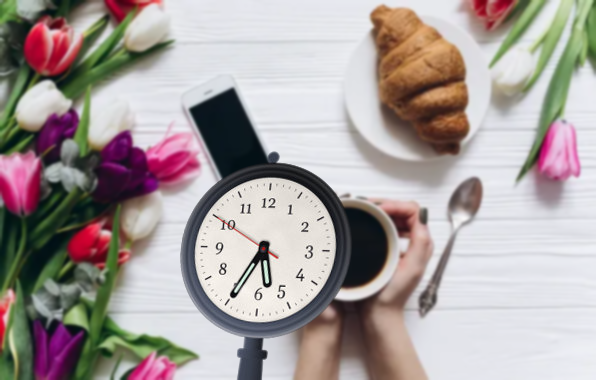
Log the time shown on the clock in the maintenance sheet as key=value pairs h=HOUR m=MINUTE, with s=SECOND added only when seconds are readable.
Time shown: h=5 m=34 s=50
